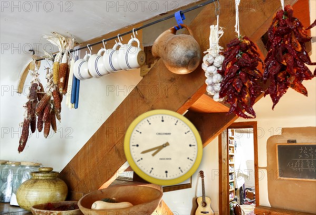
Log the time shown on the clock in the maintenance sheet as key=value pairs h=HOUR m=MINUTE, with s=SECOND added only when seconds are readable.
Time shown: h=7 m=42
